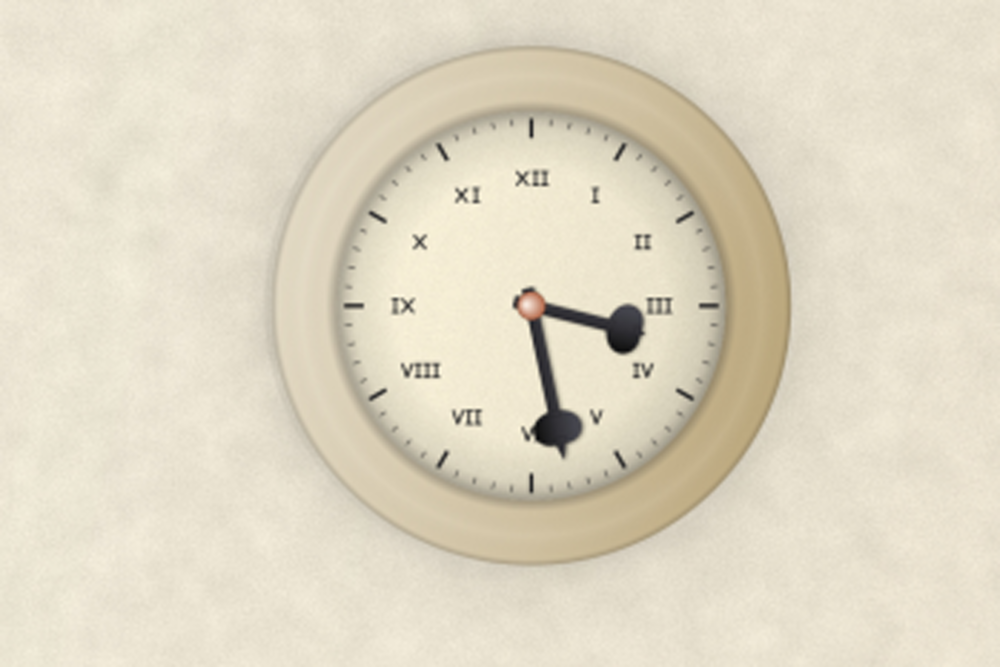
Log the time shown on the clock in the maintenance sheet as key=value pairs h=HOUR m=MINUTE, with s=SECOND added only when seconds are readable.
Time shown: h=3 m=28
